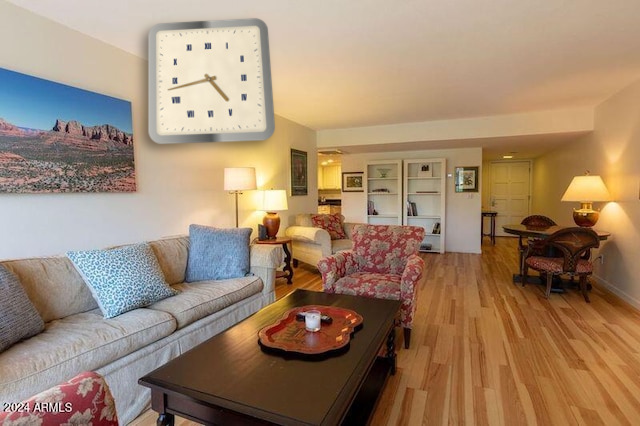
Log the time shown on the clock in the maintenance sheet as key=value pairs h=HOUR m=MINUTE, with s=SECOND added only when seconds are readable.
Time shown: h=4 m=43
